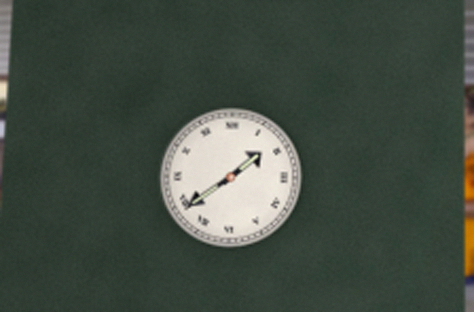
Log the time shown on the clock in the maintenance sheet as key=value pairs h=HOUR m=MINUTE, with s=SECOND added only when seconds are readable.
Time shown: h=1 m=39
